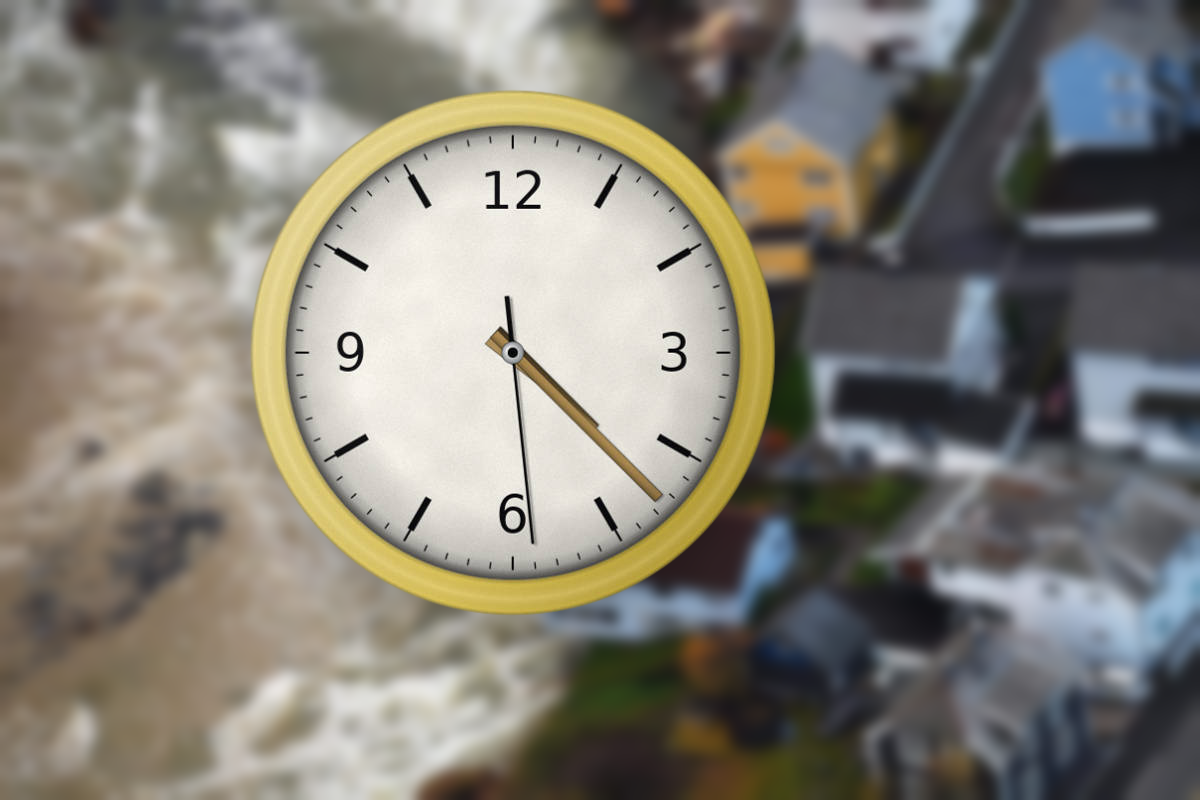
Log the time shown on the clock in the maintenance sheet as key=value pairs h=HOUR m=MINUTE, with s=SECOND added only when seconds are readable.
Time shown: h=4 m=22 s=29
